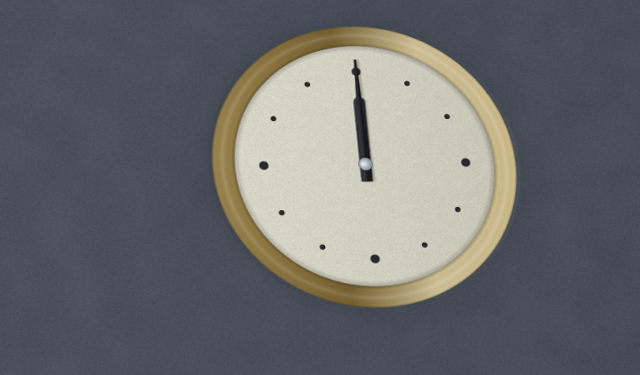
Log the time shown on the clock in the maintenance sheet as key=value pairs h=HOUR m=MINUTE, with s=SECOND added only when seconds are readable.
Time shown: h=12 m=0
